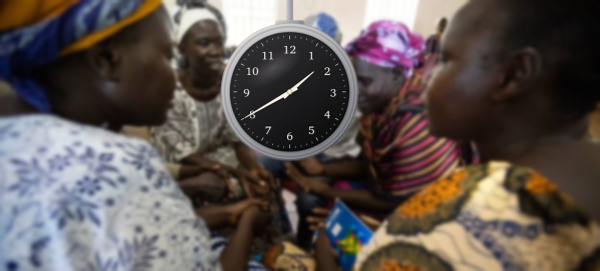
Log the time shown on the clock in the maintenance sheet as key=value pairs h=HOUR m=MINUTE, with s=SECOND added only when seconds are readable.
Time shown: h=1 m=40
